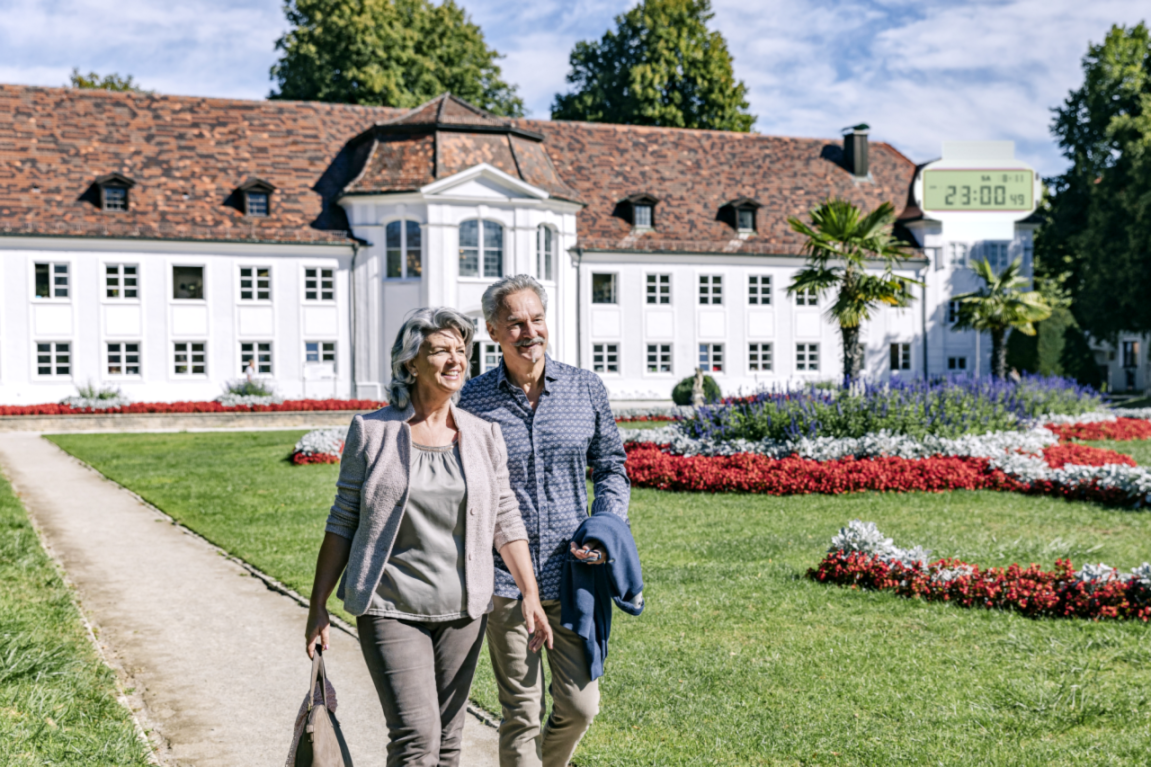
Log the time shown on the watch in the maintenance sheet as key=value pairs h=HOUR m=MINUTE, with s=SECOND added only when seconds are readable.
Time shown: h=23 m=0
